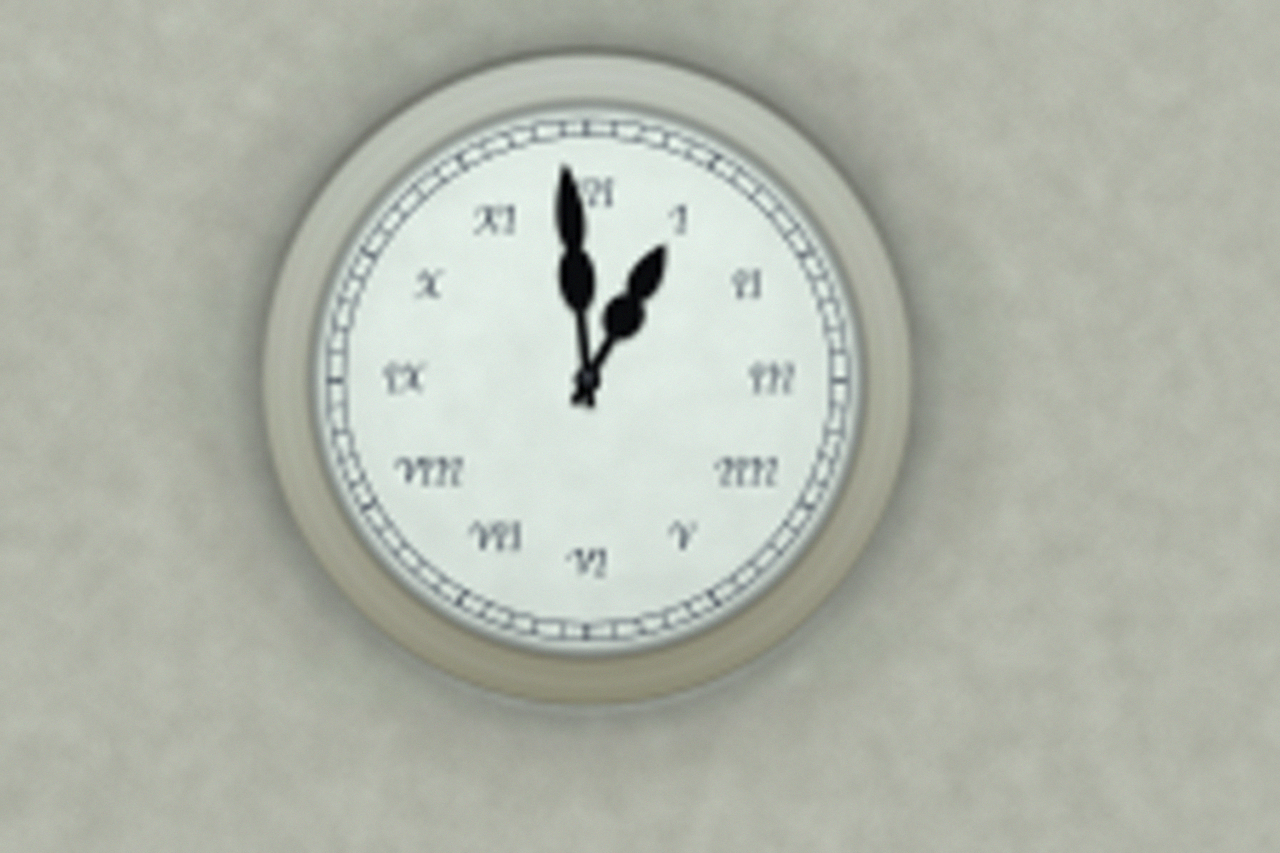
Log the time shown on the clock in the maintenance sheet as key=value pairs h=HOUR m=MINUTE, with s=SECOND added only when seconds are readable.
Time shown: h=12 m=59
